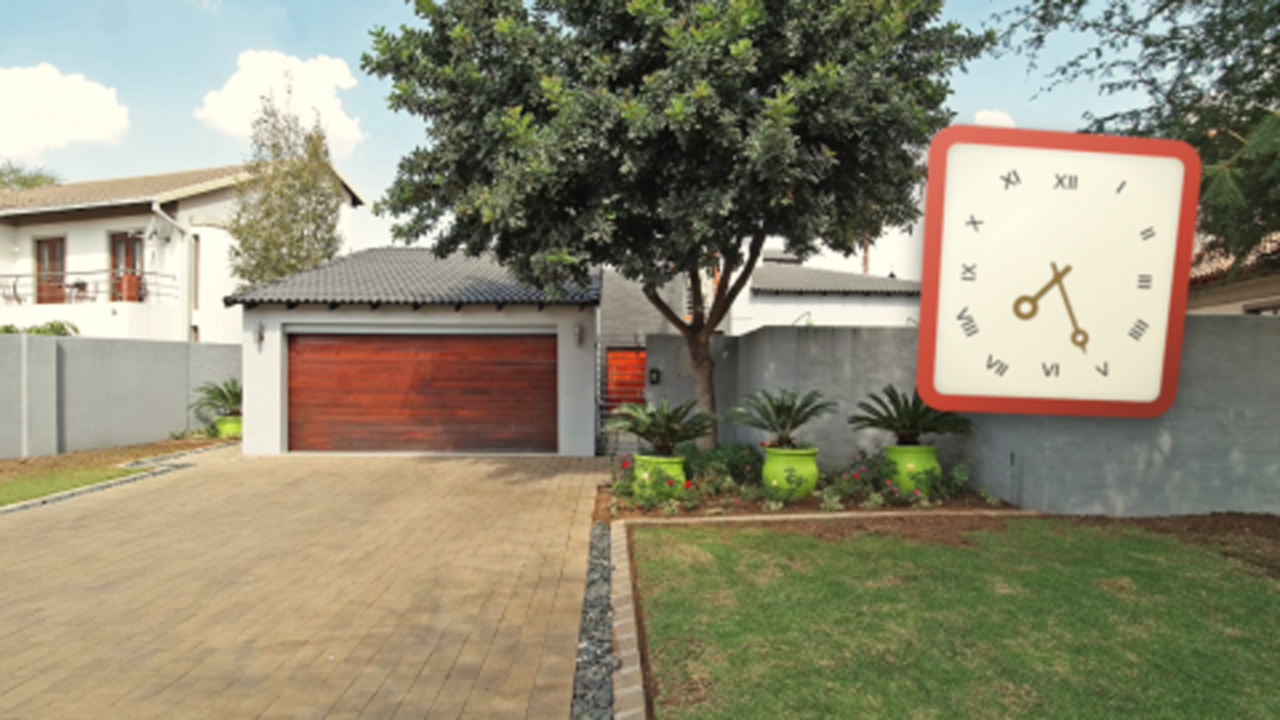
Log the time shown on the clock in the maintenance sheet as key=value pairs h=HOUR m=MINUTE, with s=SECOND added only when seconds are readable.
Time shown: h=7 m=26
